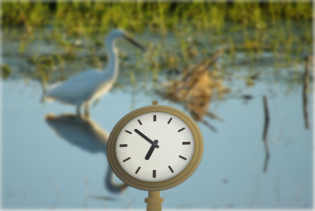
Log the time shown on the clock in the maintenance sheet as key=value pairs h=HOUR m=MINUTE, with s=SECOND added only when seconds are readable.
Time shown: h=6 m=52
